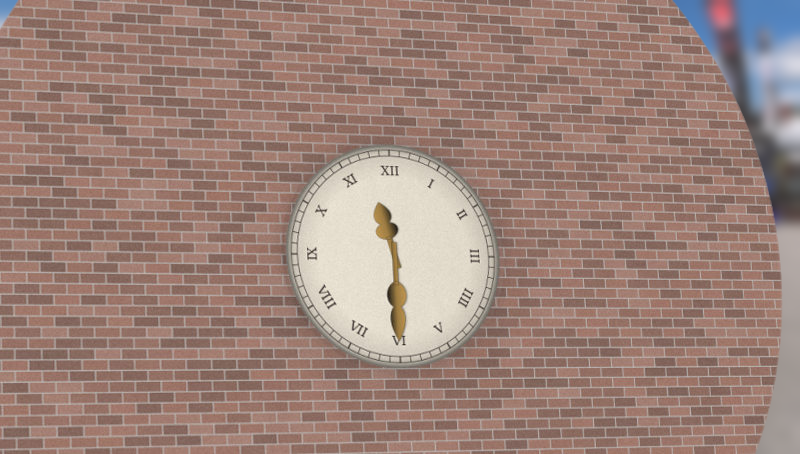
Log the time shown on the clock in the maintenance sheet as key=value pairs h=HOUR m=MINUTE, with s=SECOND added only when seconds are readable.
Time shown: h=11 m=30
